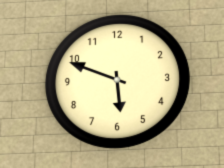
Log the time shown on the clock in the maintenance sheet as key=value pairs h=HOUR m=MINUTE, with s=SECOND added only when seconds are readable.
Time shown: h=5 m=49
